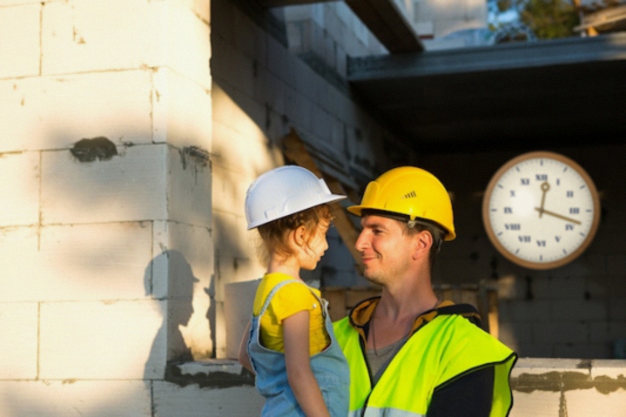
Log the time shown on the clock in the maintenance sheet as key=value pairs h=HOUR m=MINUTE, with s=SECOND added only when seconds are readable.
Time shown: h=12 m=18
